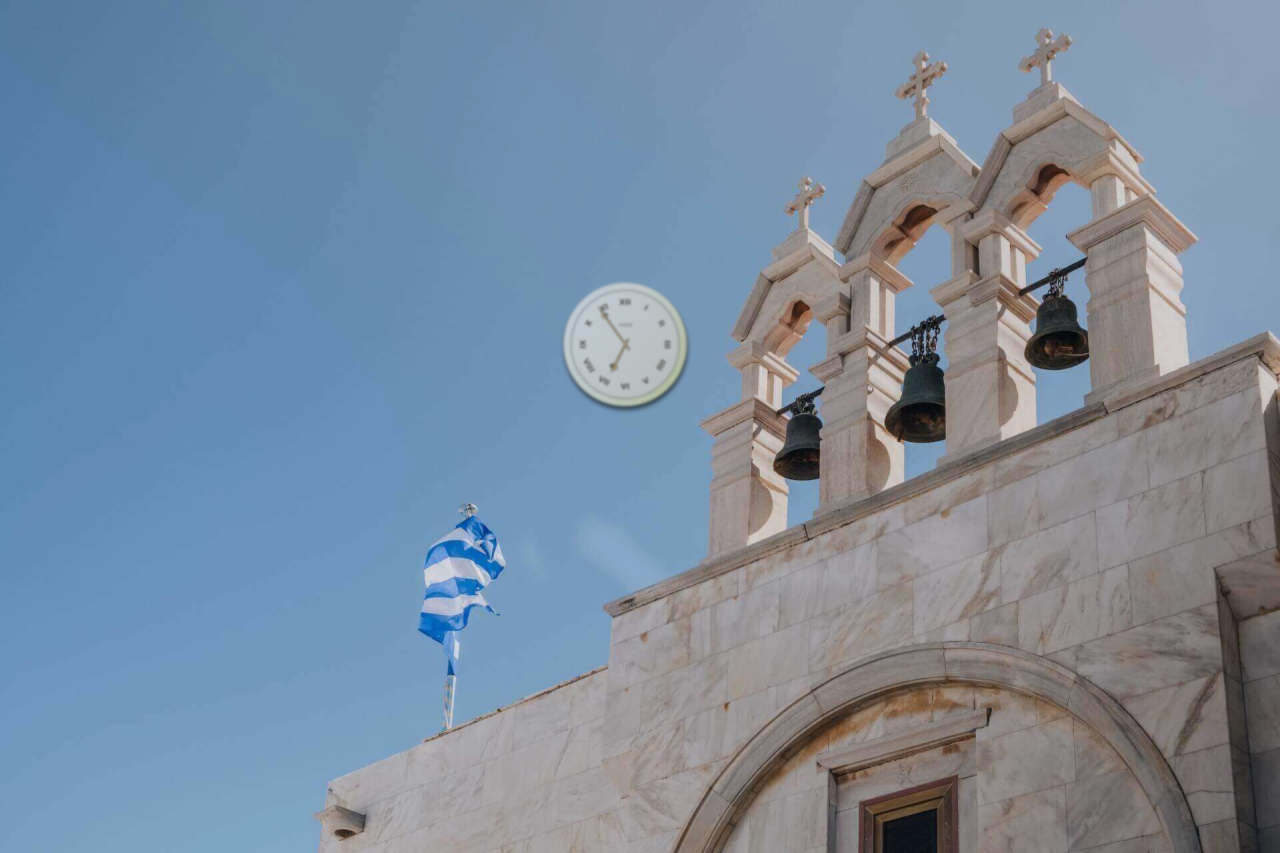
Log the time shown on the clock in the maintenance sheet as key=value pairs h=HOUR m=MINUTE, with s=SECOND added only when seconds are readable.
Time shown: h=6 m=54
